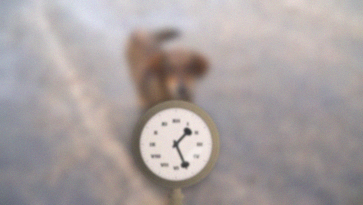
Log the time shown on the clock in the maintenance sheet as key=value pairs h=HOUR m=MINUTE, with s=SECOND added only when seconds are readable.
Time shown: h=1 m=26
